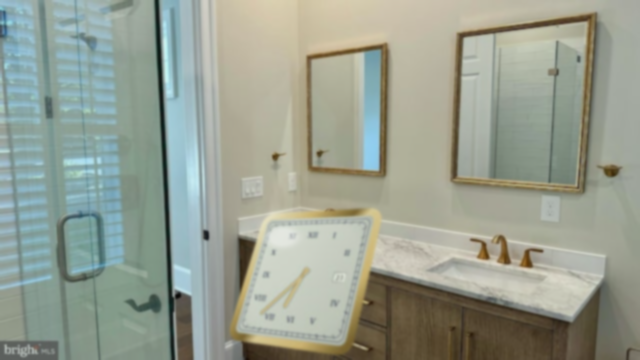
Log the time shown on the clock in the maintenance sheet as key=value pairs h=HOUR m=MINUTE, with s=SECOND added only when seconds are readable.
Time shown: h=6 m=37
